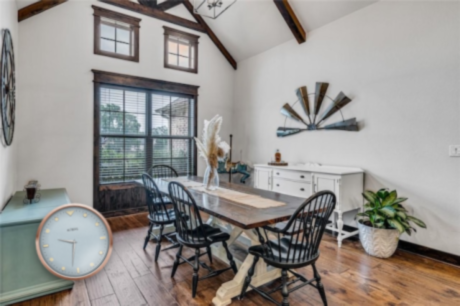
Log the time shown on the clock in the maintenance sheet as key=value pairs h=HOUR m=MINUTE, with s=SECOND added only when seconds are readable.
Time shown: h=9 m=32
